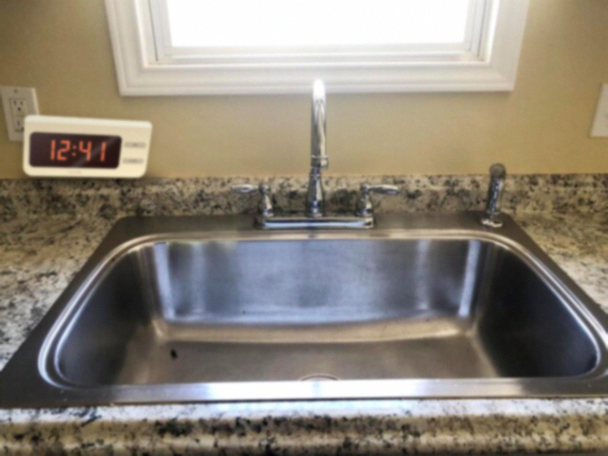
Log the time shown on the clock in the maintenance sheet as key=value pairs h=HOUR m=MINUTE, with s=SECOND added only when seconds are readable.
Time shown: h=12 m=41
